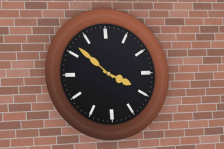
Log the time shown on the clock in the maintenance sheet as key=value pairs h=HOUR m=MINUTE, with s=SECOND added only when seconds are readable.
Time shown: h=3 m=52
